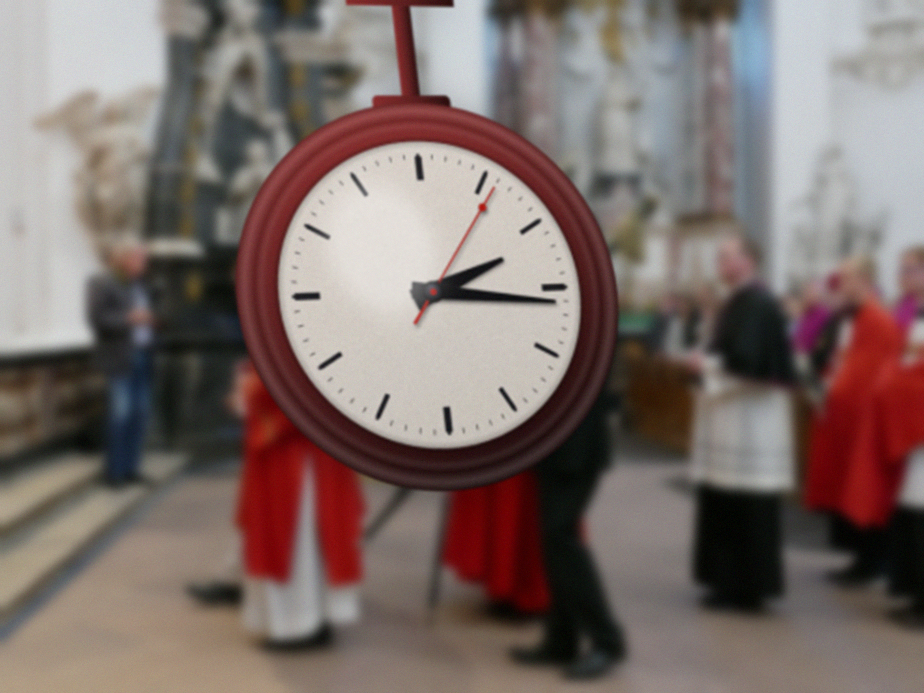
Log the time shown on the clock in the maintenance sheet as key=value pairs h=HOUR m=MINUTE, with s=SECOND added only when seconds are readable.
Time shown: h=2 m=16 s=6
